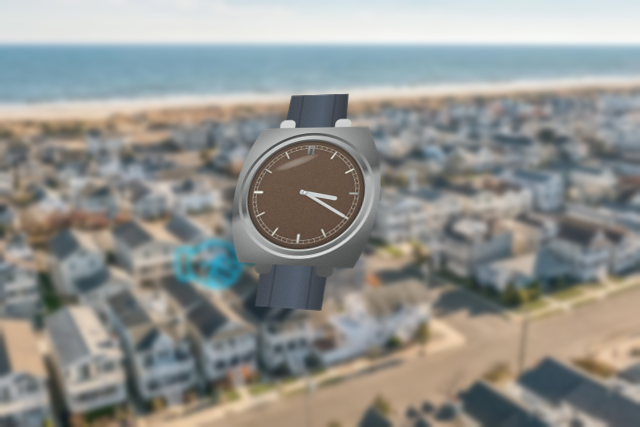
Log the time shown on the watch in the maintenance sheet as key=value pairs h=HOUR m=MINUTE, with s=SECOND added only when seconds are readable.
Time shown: h=3 m=20
